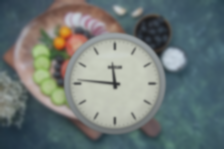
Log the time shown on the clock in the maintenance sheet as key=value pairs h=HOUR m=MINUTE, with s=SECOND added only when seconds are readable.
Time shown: h=11 m=46
